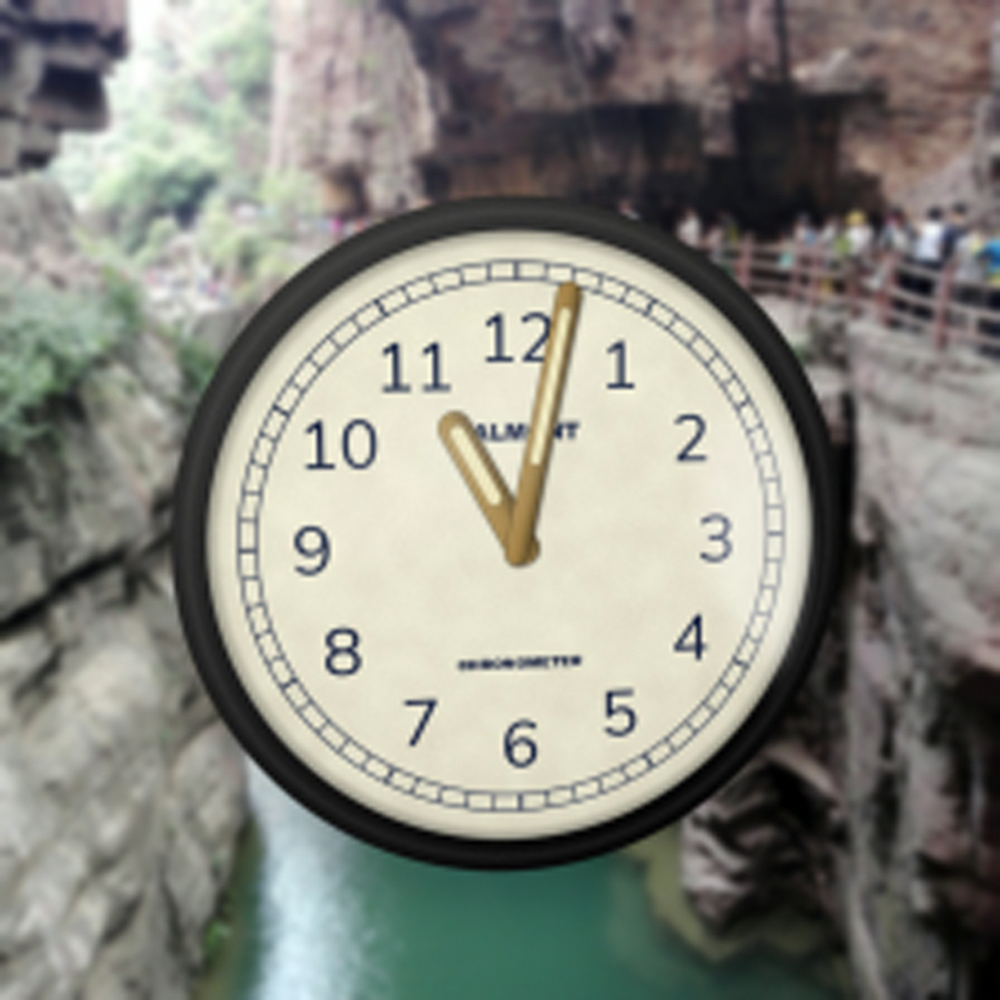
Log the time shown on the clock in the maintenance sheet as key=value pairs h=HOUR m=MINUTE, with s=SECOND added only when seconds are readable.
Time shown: h=11 m=2
